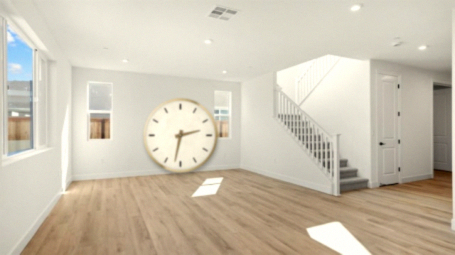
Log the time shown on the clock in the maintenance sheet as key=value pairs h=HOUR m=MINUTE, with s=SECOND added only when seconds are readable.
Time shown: h=2 m=32
